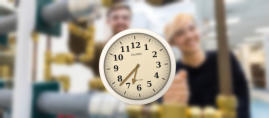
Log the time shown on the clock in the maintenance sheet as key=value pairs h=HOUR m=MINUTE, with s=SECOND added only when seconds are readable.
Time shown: h=6 m=38
